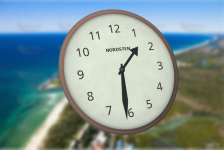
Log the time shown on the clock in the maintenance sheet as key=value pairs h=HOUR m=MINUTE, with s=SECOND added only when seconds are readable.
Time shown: h=1 m=31
